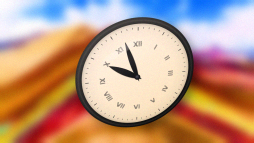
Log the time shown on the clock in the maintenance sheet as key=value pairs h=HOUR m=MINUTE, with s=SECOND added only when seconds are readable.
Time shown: h=9 m=57
